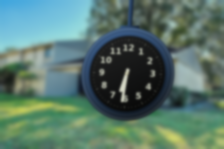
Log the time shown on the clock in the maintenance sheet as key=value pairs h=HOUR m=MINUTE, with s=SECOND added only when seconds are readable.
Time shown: h=6 m=31
